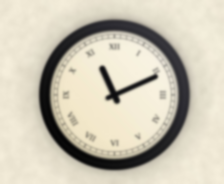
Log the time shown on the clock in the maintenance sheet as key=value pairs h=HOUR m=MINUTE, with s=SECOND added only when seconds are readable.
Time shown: h=11 m=11
